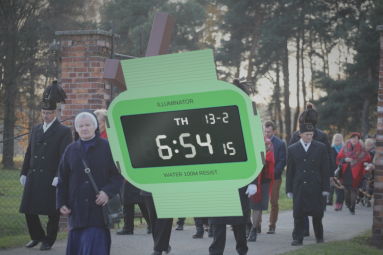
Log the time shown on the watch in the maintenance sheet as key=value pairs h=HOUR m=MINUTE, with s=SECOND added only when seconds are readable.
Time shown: h=6 m=54 s=15
